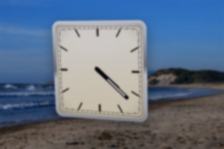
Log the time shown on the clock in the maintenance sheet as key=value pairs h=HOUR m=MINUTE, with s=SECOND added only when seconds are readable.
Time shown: h=4 m=22
